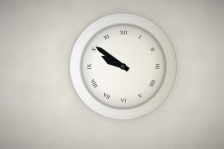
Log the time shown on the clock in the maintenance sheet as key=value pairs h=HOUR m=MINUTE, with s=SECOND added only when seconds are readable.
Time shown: h=9 m=51
